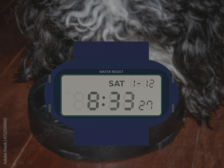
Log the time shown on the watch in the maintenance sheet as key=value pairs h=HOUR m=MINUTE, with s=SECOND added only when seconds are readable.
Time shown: h=8 m=33 s=27
